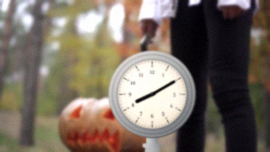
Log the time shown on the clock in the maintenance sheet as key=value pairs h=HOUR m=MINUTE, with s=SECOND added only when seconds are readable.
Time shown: h=8 m=10
